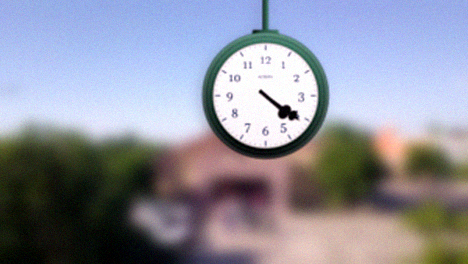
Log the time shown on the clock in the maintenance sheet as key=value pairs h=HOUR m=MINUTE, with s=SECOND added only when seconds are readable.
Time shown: h=4 m=21
